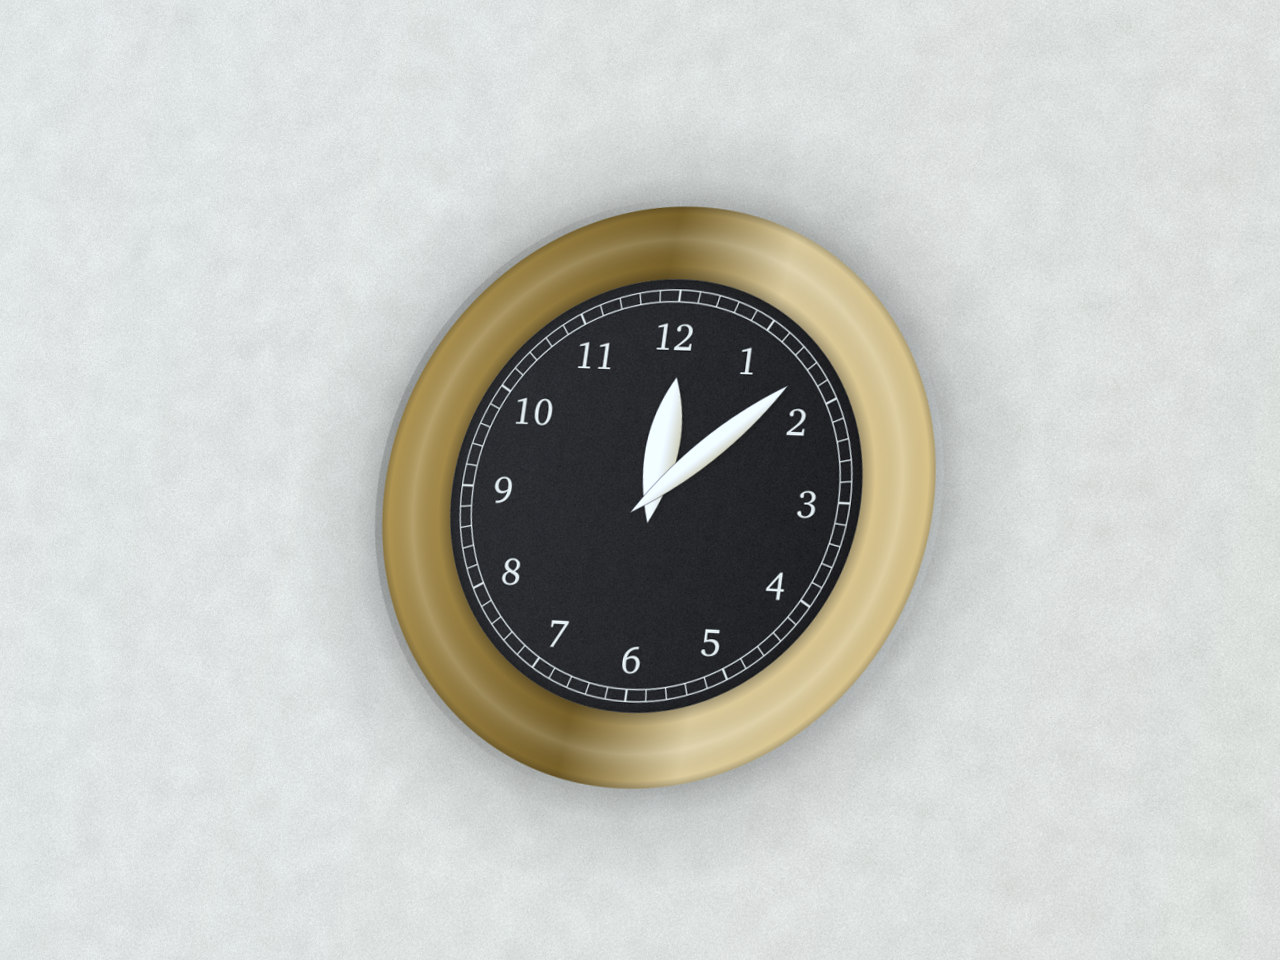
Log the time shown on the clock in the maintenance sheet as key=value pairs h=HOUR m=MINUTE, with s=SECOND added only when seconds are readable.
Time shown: h=12 m=8
